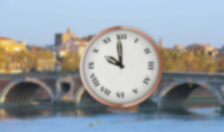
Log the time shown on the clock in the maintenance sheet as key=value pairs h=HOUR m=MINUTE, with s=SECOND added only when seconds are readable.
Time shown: h=9 m=59
